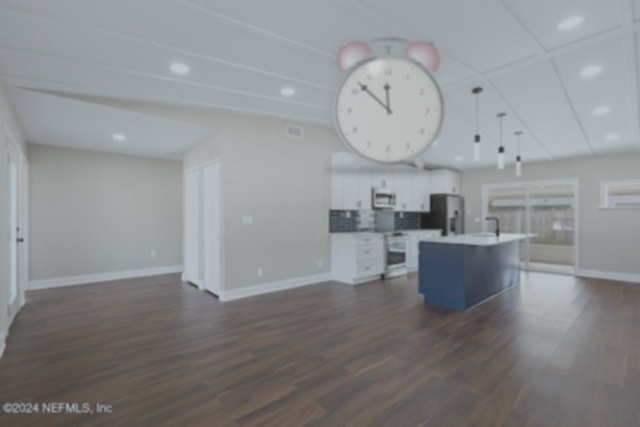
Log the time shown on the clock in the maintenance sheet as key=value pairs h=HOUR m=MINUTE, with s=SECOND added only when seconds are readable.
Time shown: h=11 m=52
